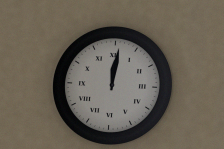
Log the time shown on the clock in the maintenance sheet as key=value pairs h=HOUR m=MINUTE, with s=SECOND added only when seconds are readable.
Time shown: h=12 m=1
